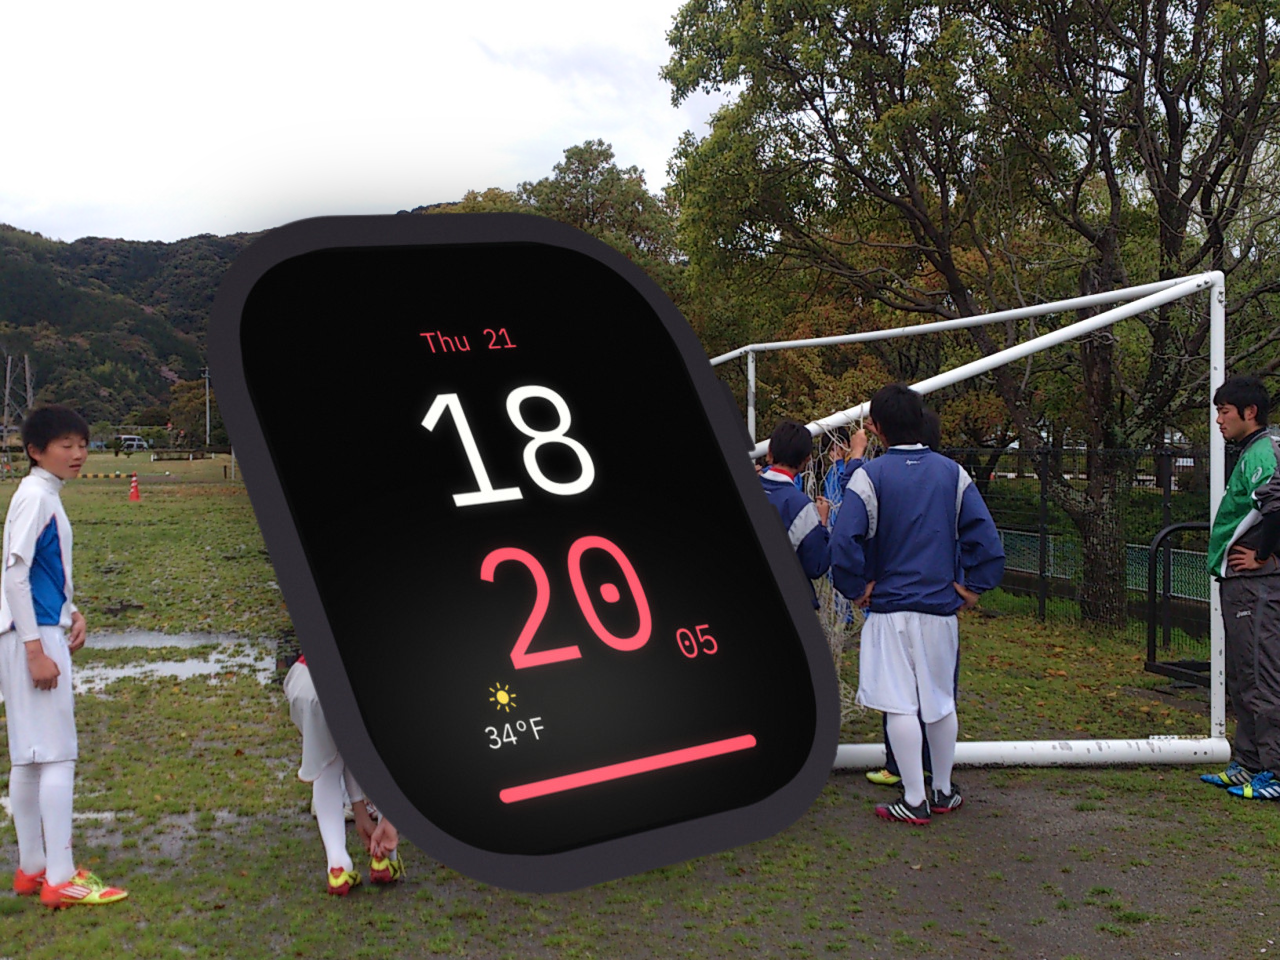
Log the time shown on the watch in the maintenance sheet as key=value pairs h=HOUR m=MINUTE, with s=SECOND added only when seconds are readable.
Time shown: h=18 m=20 s=5
